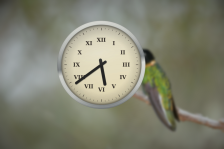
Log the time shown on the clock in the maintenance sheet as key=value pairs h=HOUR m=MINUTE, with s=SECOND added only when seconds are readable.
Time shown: h=5 m=39
